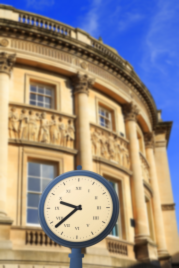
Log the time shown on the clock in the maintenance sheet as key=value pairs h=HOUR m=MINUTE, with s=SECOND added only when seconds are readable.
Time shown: h=9 m=38
